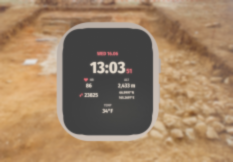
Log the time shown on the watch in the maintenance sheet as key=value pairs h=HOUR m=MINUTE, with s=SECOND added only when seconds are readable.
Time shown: h=13 m=3
